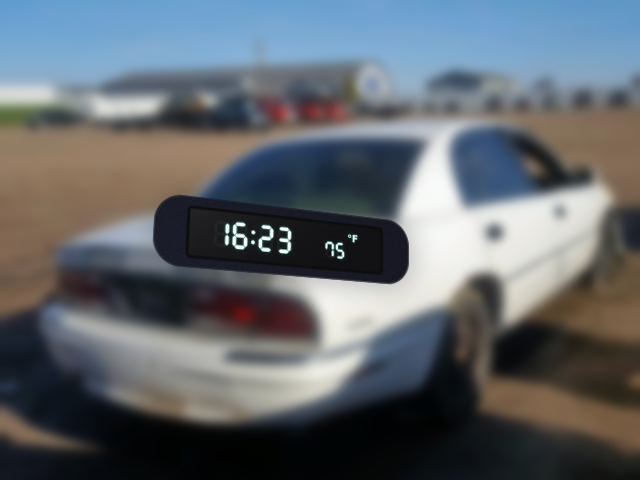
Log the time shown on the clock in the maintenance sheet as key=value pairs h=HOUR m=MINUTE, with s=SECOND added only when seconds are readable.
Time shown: h=16 m=23
